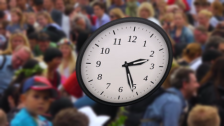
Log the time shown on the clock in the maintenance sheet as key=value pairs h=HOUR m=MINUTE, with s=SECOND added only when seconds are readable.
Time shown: h=2 m=26
